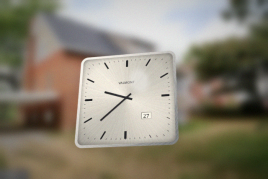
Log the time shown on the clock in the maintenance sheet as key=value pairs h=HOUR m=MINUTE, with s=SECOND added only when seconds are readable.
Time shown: h=9 m=38
